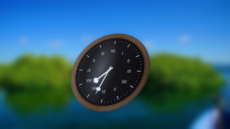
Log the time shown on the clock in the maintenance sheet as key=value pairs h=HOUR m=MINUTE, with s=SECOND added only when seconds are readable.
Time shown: h=7 m=33
